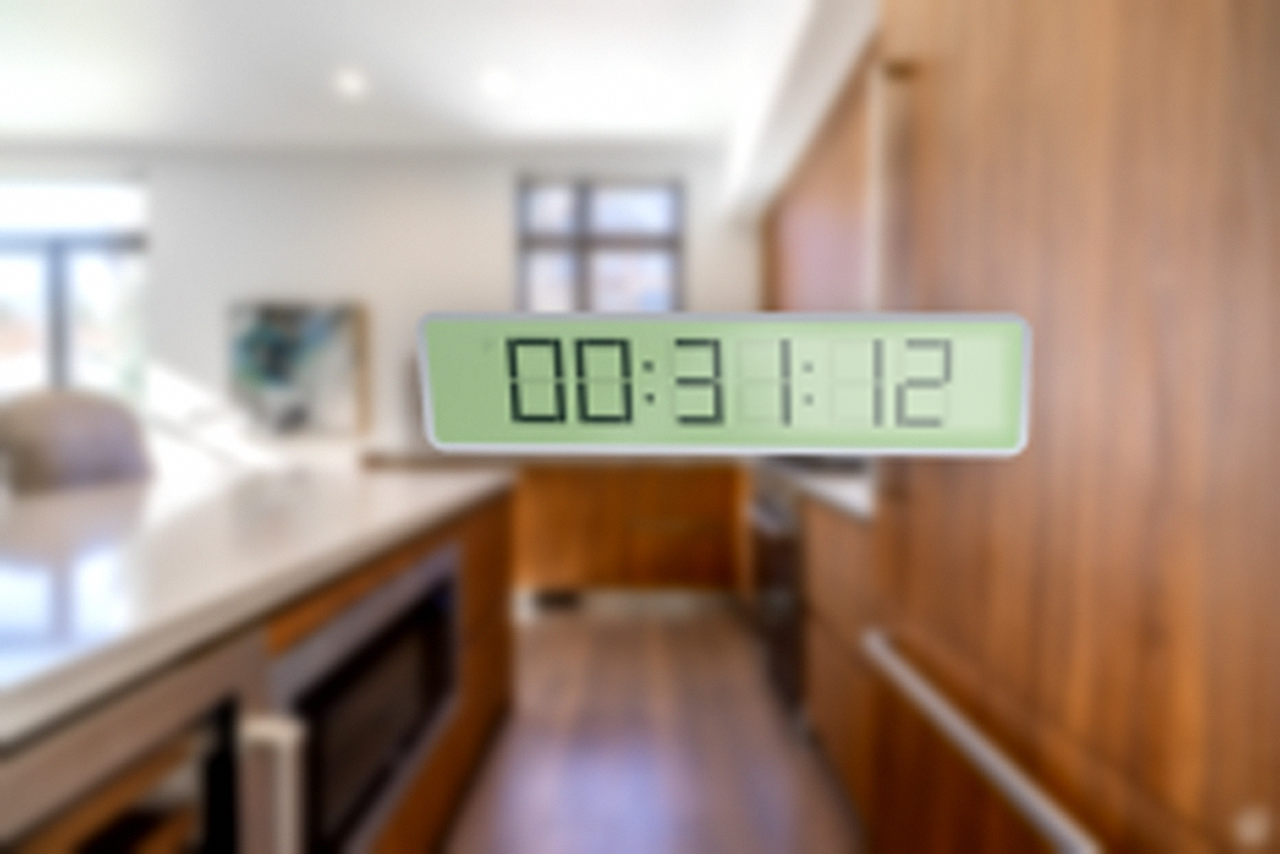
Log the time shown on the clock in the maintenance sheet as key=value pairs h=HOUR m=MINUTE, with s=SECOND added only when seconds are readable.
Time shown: h=0 m=31 s=12
